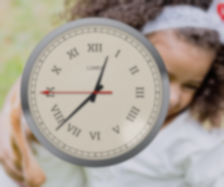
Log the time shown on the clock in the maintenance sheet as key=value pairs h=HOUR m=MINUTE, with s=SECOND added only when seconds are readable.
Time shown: h=12 m=37 s=45
